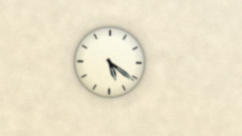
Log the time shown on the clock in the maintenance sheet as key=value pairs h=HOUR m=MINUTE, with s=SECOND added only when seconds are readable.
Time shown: h=5 m=21
